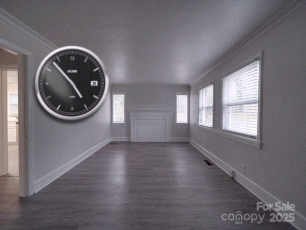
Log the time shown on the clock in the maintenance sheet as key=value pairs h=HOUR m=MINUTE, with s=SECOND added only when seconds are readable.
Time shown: h=4 m=53
